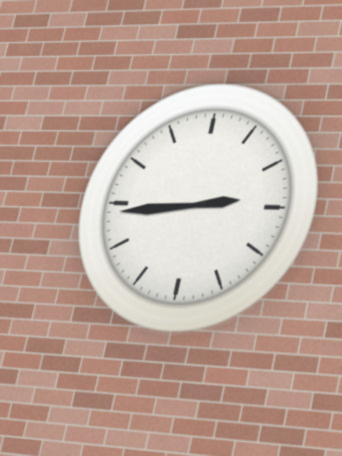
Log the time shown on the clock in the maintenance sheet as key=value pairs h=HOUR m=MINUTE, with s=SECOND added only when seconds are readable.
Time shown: h=2 m=44
